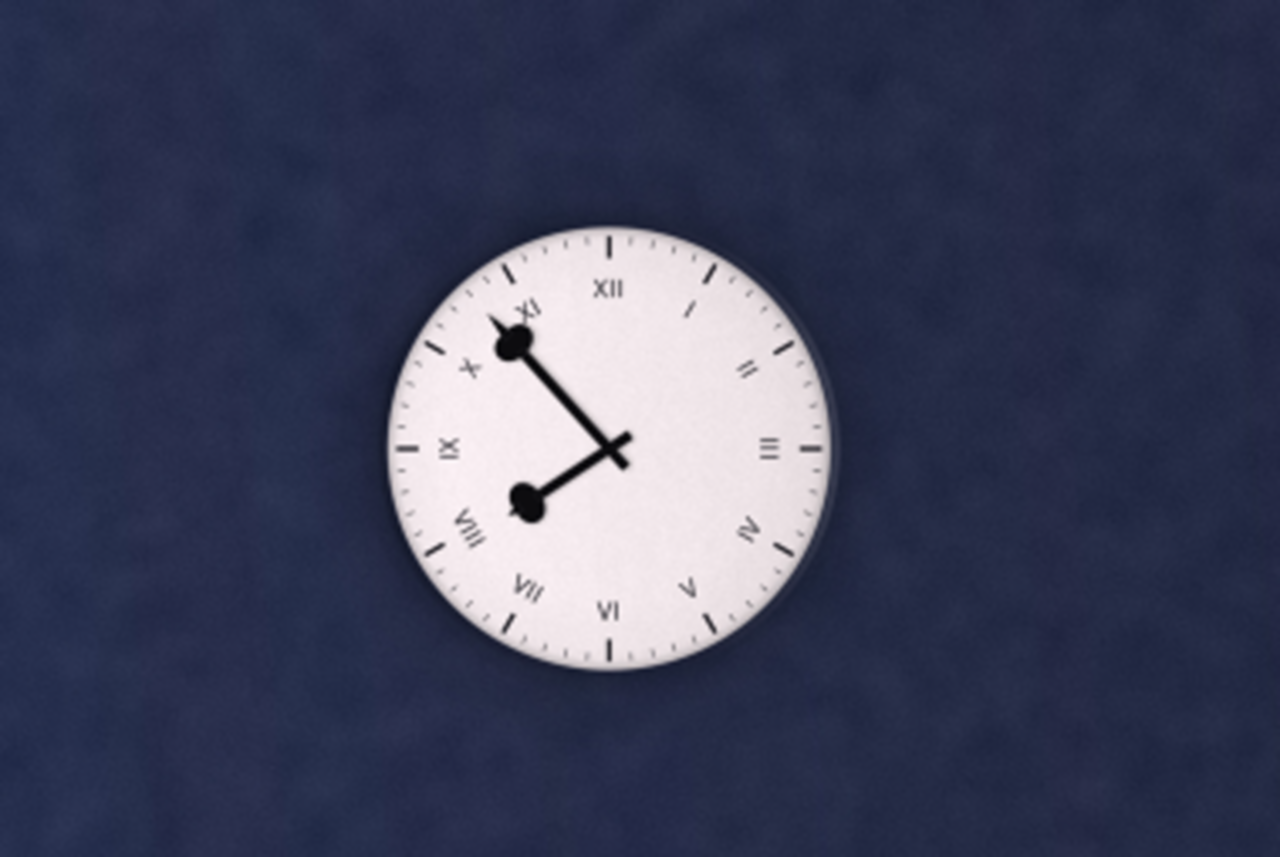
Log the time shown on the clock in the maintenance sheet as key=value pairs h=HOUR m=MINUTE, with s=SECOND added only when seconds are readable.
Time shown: h=7 m=53
